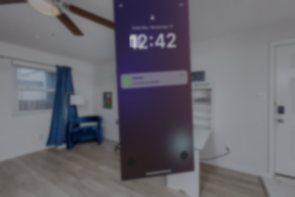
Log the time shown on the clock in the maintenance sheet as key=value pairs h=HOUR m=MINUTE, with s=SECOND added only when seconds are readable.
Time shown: h=12 m=42
